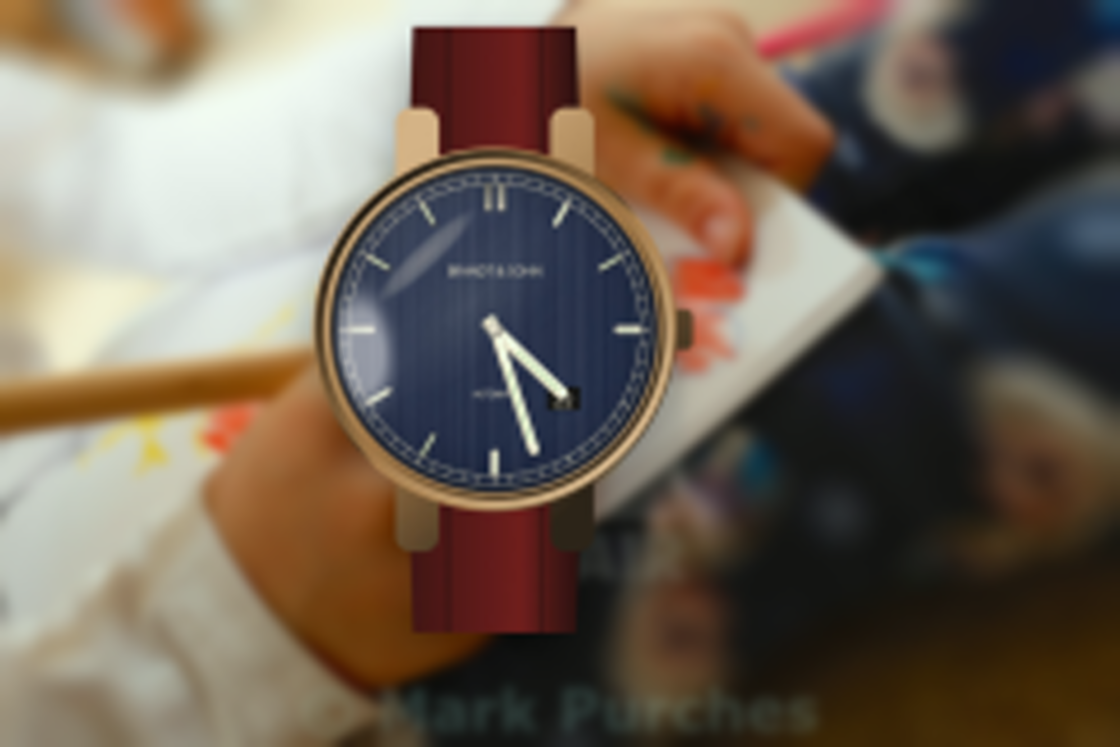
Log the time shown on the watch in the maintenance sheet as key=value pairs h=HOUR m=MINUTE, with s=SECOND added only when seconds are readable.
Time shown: h=4 m=27
